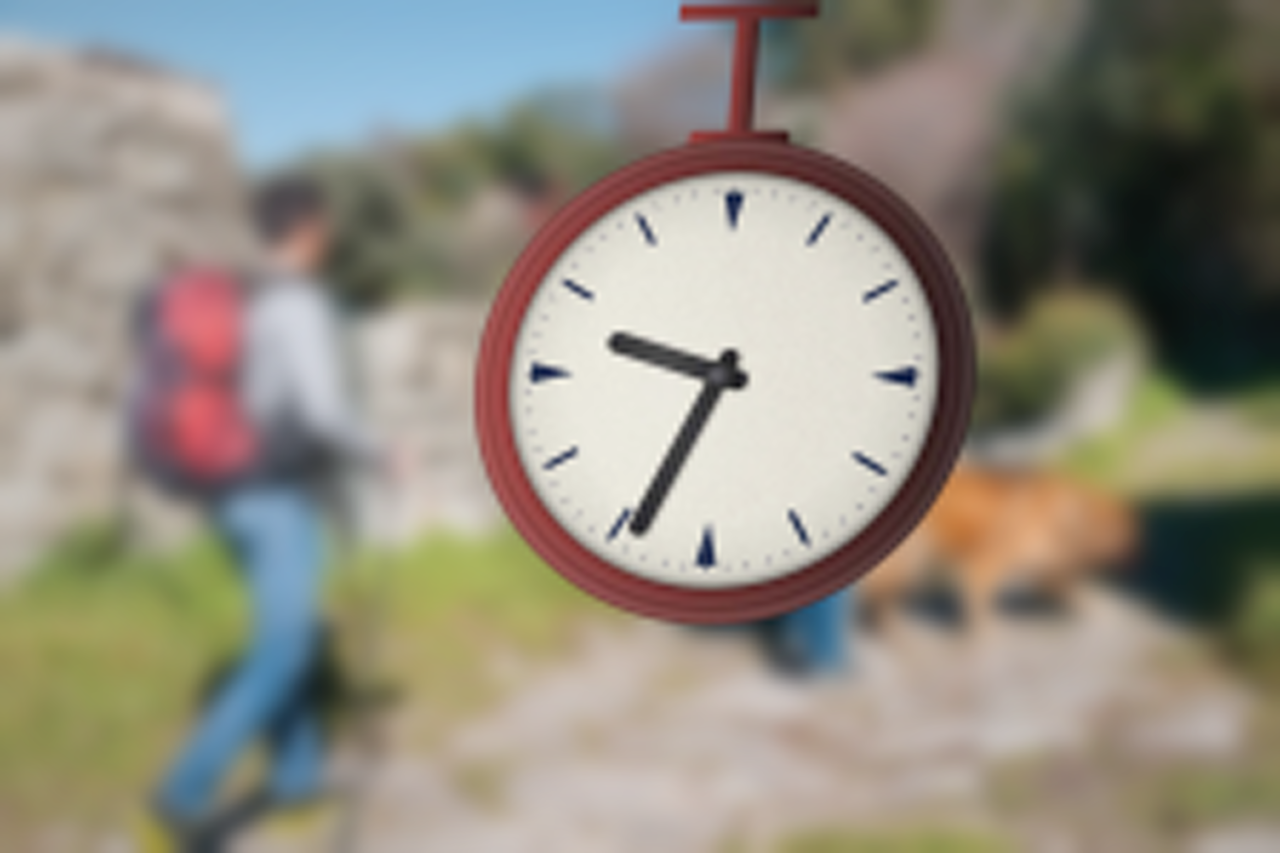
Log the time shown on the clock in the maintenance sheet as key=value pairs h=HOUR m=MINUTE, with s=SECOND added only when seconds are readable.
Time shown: h=9 m=34
